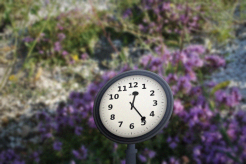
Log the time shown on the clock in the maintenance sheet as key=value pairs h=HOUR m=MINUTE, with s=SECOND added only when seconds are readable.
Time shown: h=12 m=24
